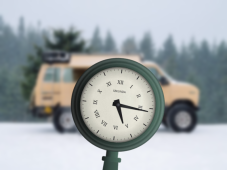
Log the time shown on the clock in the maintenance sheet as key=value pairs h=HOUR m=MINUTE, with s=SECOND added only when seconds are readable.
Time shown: h=5 m=16
